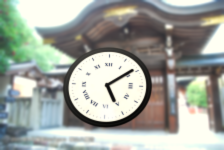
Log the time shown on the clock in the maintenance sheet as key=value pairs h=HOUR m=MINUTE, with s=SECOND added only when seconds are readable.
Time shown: h=5 m=9
